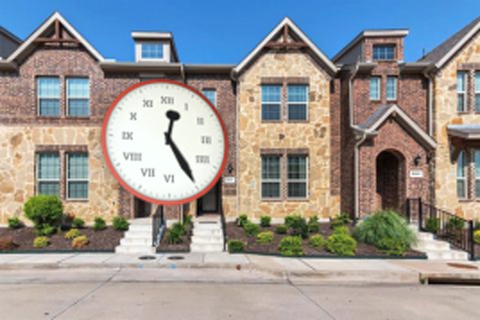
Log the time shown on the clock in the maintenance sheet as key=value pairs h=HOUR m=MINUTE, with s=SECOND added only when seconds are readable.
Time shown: h=12 m=25
